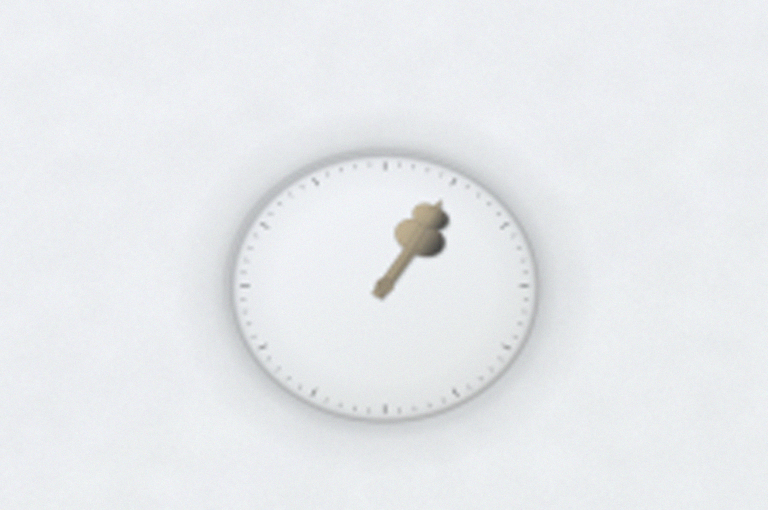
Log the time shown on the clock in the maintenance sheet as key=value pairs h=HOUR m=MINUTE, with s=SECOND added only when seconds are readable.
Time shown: h=1 m=5
